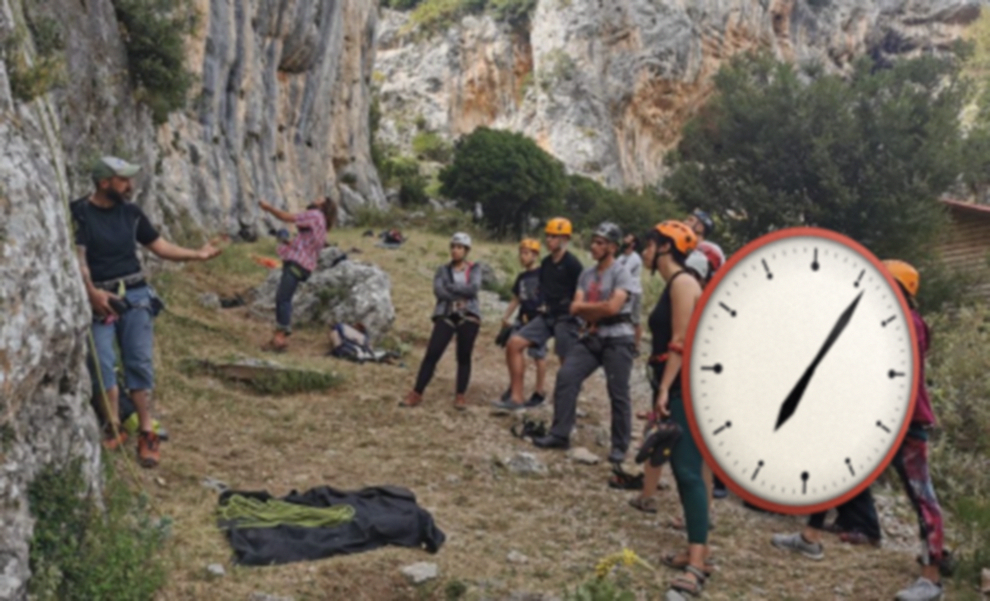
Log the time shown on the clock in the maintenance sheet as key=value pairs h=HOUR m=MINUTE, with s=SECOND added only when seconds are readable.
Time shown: h=7 m=6
